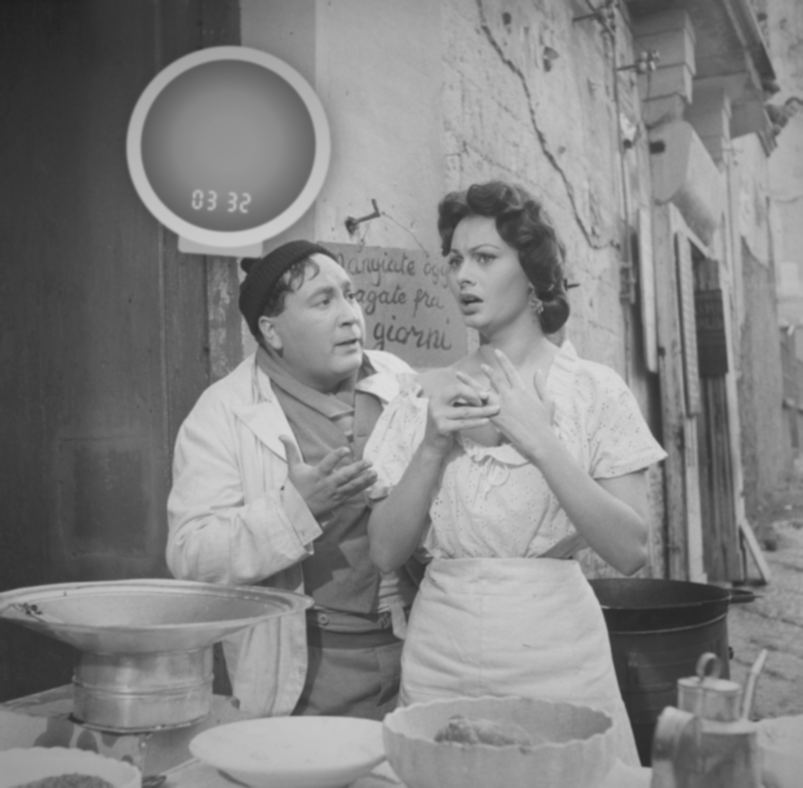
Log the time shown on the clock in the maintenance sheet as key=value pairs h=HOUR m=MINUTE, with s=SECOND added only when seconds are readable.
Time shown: h=3 m=32
